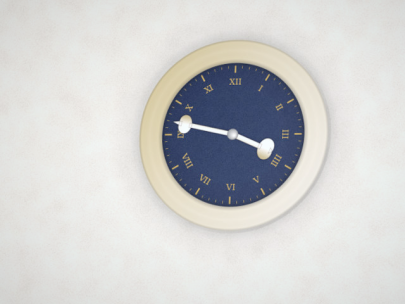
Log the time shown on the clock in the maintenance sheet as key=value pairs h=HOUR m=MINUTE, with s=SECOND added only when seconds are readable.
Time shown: h=3 m=47
